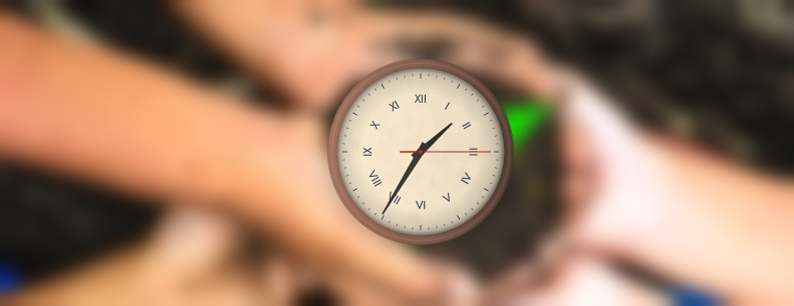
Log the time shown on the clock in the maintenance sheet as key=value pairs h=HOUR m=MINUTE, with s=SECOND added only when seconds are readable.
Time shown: h=1 m=35 s=15
